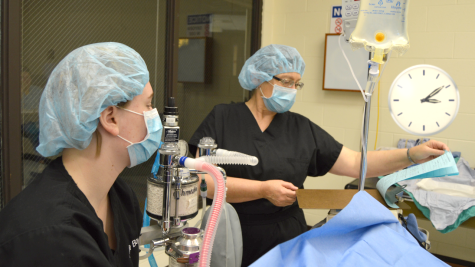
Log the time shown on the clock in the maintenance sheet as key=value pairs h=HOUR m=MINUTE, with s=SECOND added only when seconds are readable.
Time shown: h=3 m=9
